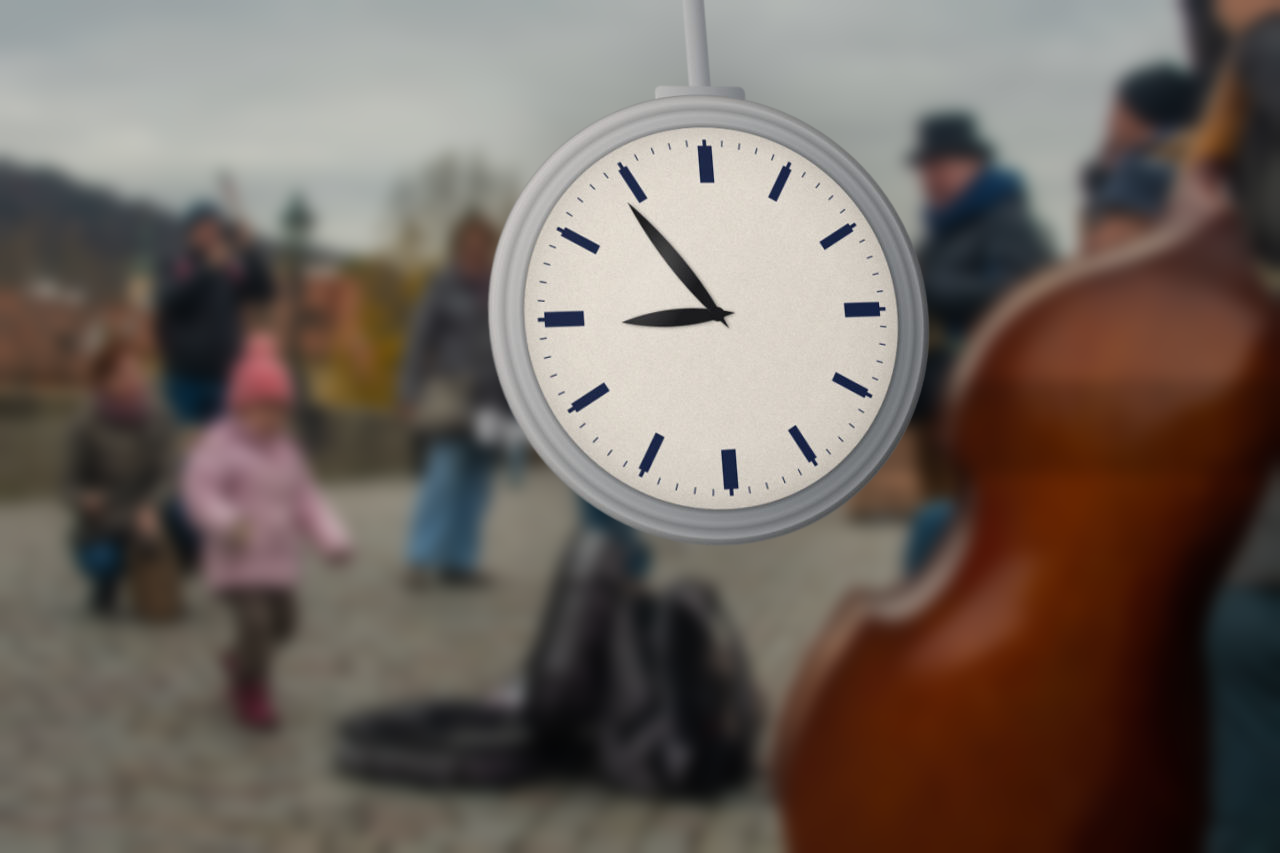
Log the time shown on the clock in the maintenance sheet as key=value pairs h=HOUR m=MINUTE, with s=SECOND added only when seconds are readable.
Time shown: h=8 m=54
